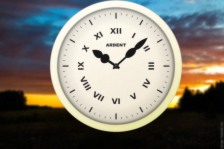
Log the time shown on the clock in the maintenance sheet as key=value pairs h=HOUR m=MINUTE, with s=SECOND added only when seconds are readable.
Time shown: h=10 m=8
